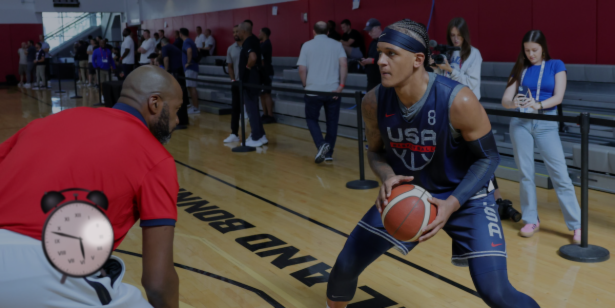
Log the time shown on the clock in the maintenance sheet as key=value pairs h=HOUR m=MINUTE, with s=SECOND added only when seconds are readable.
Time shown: h=5 m=48
